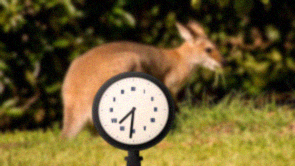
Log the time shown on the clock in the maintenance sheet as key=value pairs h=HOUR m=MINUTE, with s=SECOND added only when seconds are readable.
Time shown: h=7 m=31
